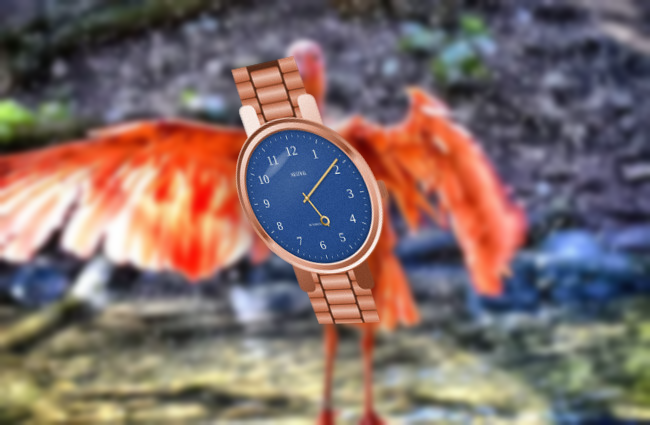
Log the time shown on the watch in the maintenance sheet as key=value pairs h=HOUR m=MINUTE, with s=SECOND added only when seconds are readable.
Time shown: h=5 m=9
